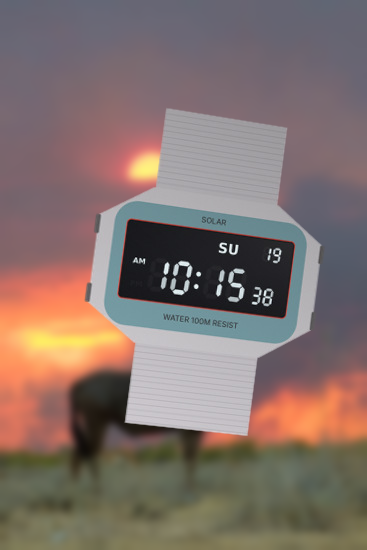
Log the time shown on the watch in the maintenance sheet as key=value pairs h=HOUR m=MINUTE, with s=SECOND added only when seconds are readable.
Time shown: h=10 m=15 s=38
